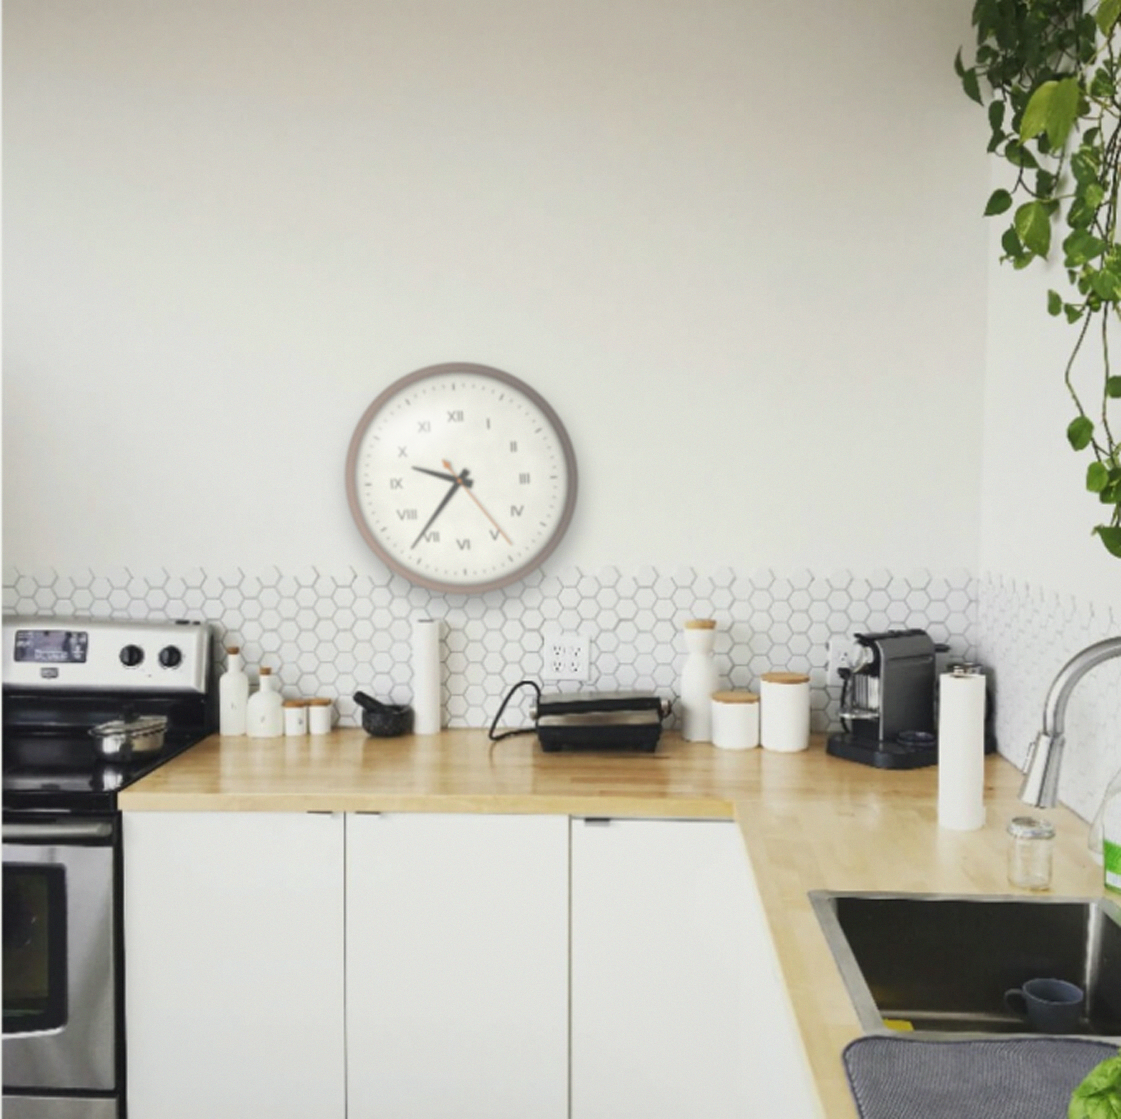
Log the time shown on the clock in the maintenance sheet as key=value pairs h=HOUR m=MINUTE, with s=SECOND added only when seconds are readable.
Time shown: h=9 m=36 s=24
